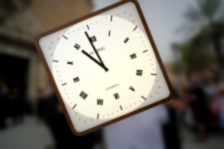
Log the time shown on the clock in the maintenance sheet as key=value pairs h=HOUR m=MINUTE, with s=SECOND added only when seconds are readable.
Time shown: h=10 m=59
